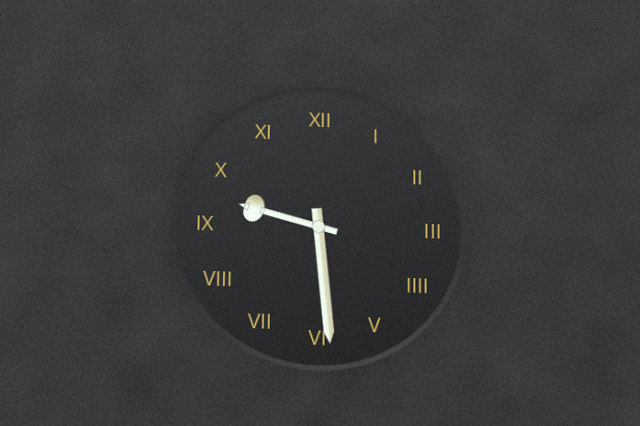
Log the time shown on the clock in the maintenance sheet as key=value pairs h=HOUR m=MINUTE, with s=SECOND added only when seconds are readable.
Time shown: h=9 m=29
